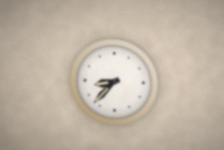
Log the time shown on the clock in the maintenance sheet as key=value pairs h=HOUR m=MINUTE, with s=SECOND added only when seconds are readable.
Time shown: h=8 m=37
